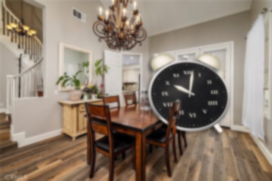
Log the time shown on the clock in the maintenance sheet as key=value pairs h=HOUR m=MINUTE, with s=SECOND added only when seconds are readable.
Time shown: h=10 m=2
